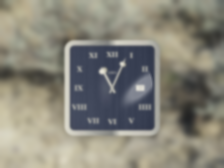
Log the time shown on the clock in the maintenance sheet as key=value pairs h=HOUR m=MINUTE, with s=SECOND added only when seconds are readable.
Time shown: h=11 m=4
